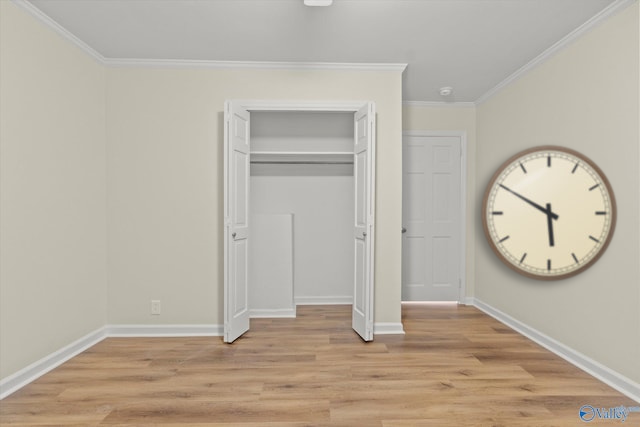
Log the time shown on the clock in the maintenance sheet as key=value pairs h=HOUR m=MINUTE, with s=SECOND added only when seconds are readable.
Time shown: h=5 m=50
